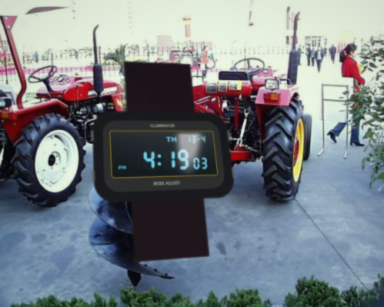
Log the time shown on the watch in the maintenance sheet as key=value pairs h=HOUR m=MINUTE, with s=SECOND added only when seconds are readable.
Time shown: h=4 m=19 s=3
